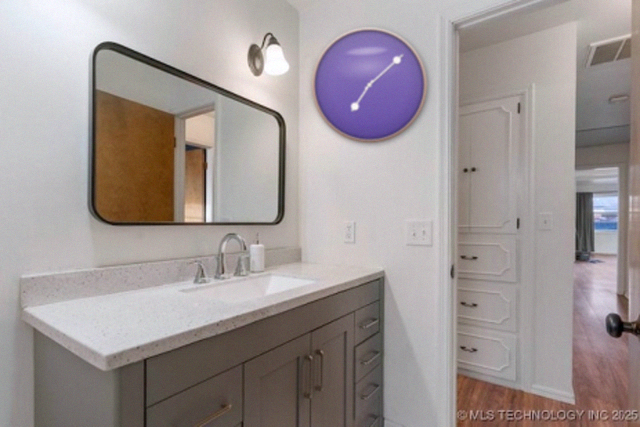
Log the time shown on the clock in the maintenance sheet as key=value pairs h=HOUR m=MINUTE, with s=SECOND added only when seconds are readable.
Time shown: h=7 m=8
